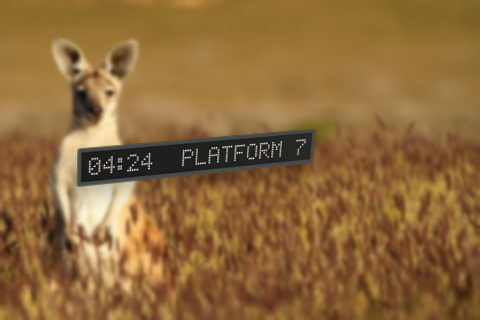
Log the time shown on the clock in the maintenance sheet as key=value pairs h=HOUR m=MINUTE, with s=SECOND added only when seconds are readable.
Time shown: h=4 m=24
